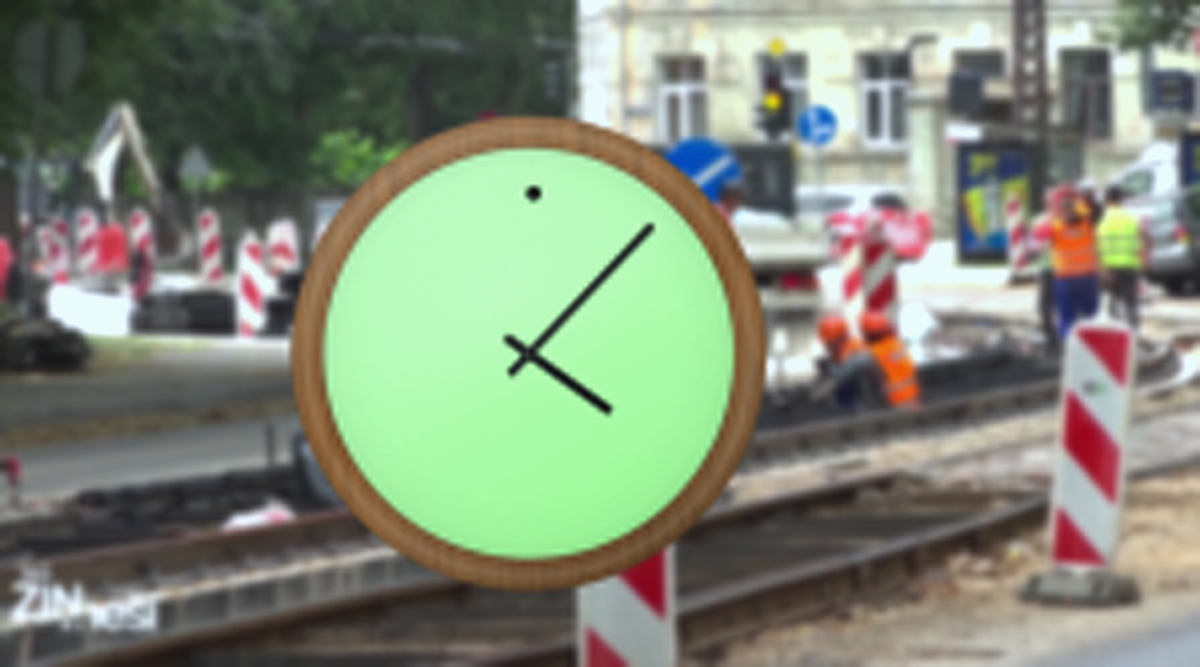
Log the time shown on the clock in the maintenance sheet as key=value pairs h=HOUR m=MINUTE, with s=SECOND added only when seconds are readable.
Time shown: h=4 m=7
